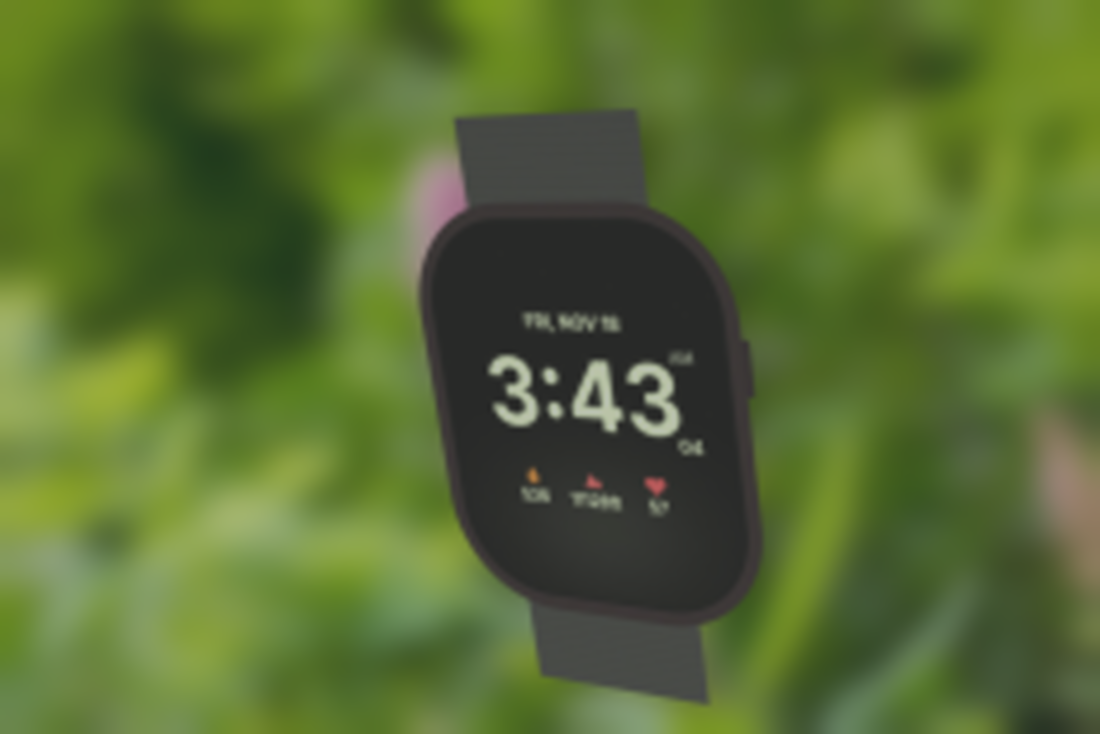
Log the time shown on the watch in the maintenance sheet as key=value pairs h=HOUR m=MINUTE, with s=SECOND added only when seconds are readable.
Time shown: h=3 m=43
